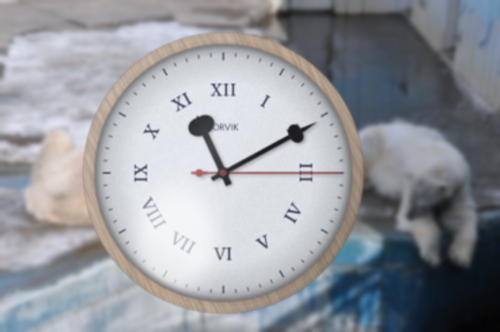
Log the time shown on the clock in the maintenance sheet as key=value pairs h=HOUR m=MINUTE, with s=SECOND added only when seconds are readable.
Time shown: h=11 m=10 s=15
